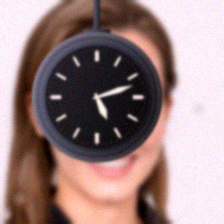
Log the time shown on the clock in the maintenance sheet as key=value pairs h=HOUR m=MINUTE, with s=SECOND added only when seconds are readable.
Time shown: h=5 m=12
